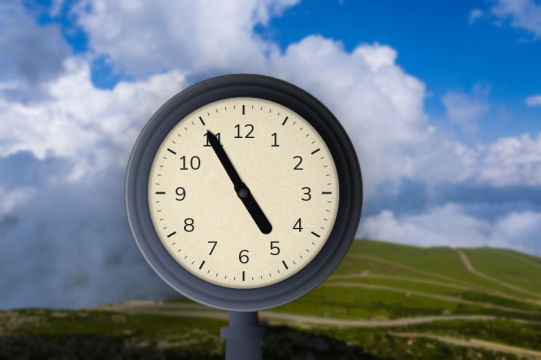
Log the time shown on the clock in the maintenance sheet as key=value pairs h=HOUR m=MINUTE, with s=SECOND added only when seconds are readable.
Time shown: h=4 m=55
